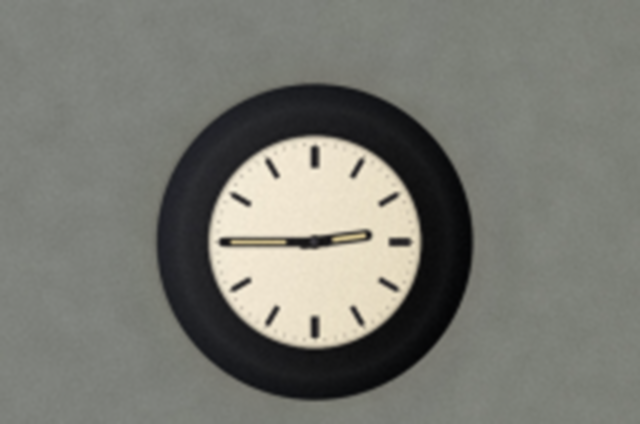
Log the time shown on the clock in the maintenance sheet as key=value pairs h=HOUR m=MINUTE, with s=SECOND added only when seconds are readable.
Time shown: h=2 m=45
